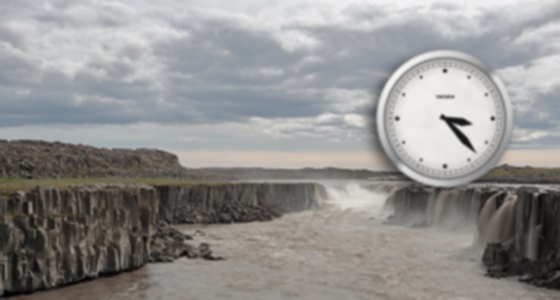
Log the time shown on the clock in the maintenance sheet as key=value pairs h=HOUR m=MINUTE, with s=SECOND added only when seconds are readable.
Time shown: h=3 m=23
